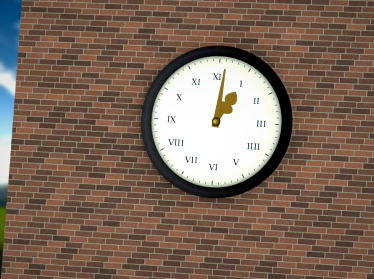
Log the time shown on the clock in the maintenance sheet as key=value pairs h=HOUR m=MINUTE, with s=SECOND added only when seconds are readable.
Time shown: h=1 m=1
